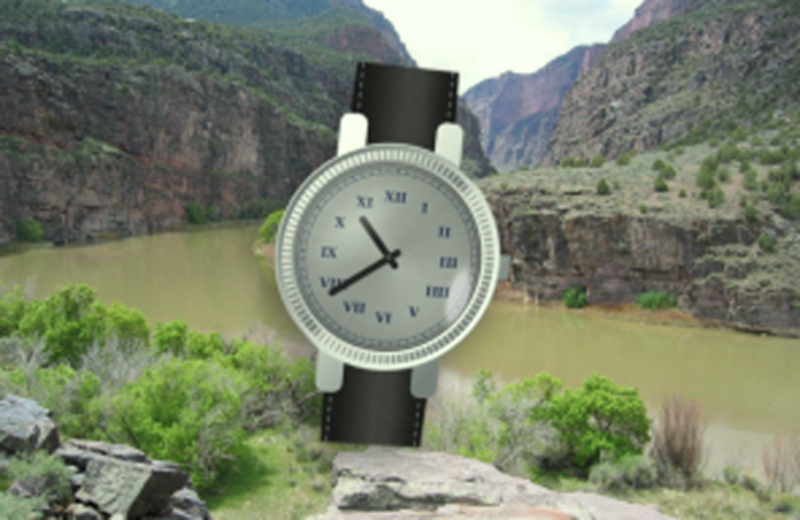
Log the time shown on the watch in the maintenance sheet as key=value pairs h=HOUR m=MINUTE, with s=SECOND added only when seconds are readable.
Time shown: h=10 m=39
